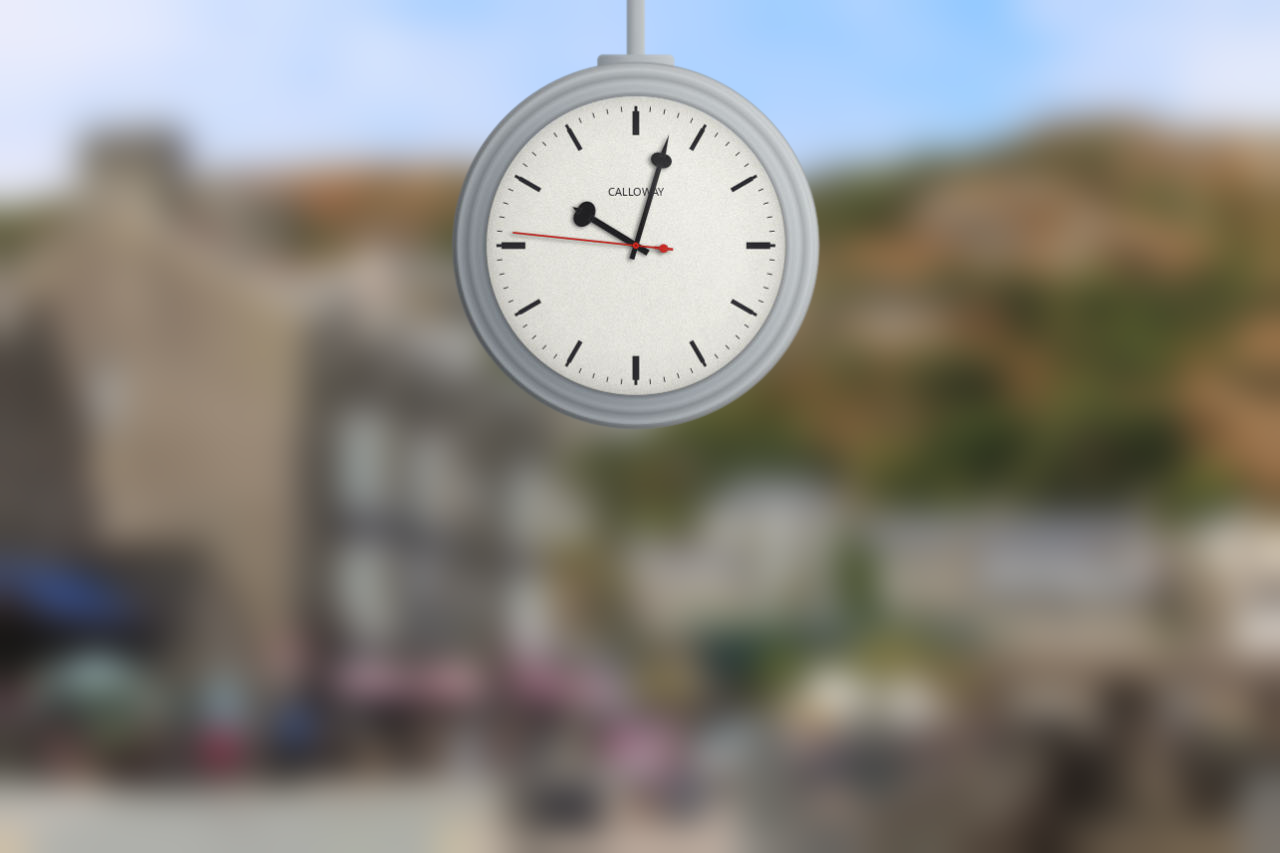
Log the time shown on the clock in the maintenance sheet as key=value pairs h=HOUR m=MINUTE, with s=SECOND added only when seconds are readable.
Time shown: h=10 m=2 s=46
